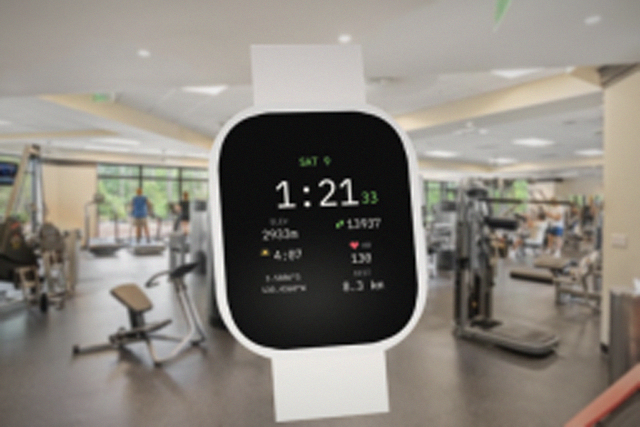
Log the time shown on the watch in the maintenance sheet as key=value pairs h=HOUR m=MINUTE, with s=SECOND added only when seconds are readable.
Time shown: h=1 m=21
